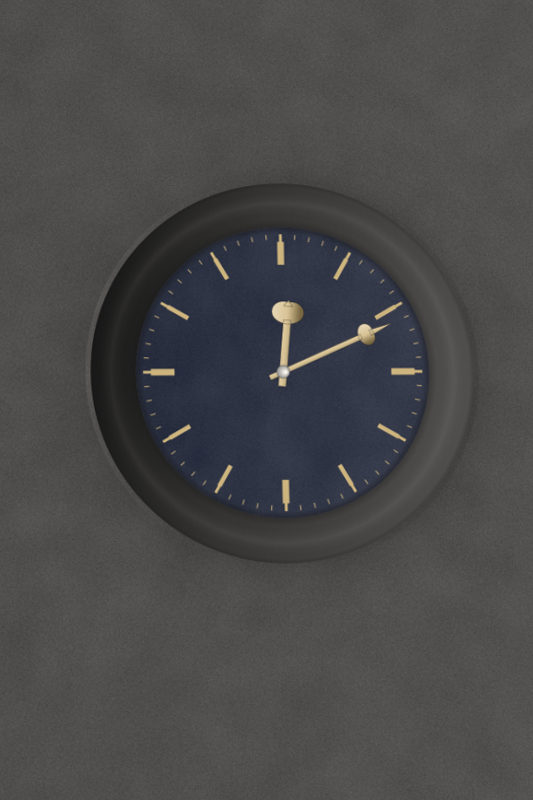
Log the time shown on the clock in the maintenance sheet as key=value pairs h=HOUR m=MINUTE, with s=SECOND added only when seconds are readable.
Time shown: h=12 m=11
